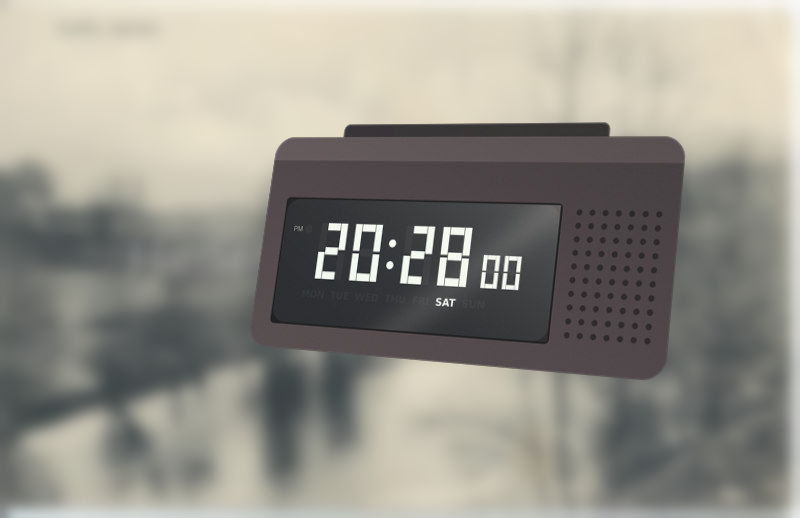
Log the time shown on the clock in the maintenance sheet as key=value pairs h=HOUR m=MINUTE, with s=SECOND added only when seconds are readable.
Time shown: h=20 m=28 s=0
